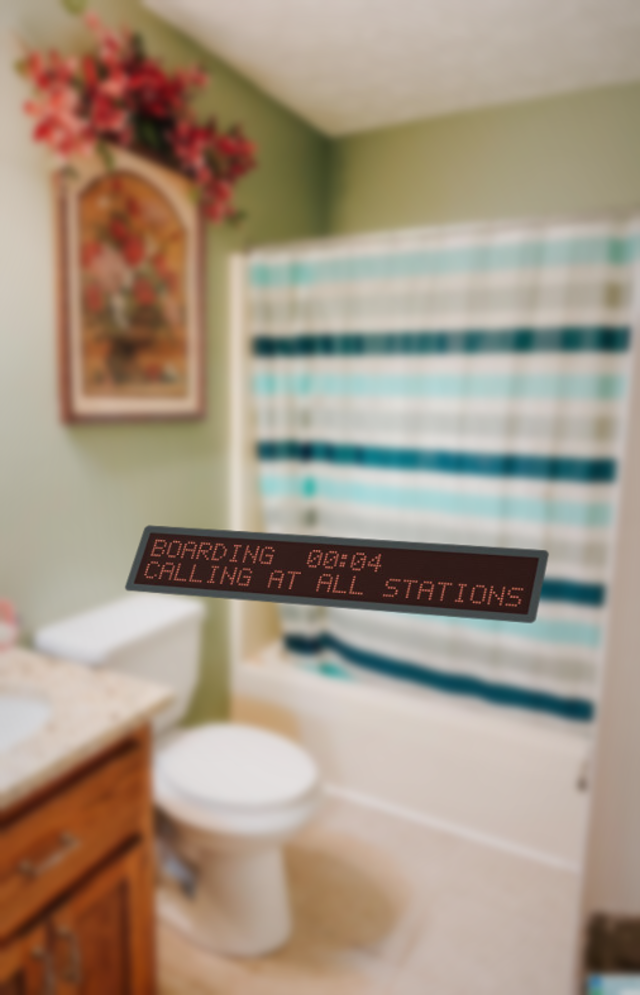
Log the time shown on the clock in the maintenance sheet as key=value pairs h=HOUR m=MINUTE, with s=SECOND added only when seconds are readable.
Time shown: h=0 m=4
